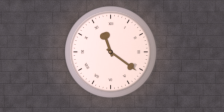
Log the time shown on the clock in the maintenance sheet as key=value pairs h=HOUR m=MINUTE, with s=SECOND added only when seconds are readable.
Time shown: h=11 m=21
